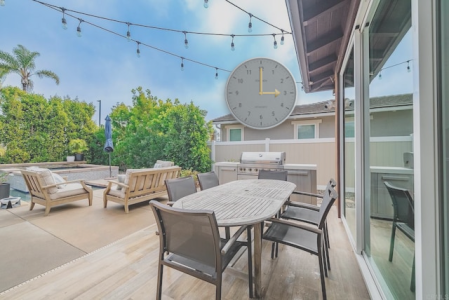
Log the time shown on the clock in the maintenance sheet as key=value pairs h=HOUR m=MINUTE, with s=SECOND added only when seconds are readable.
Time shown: h=3 m=0
